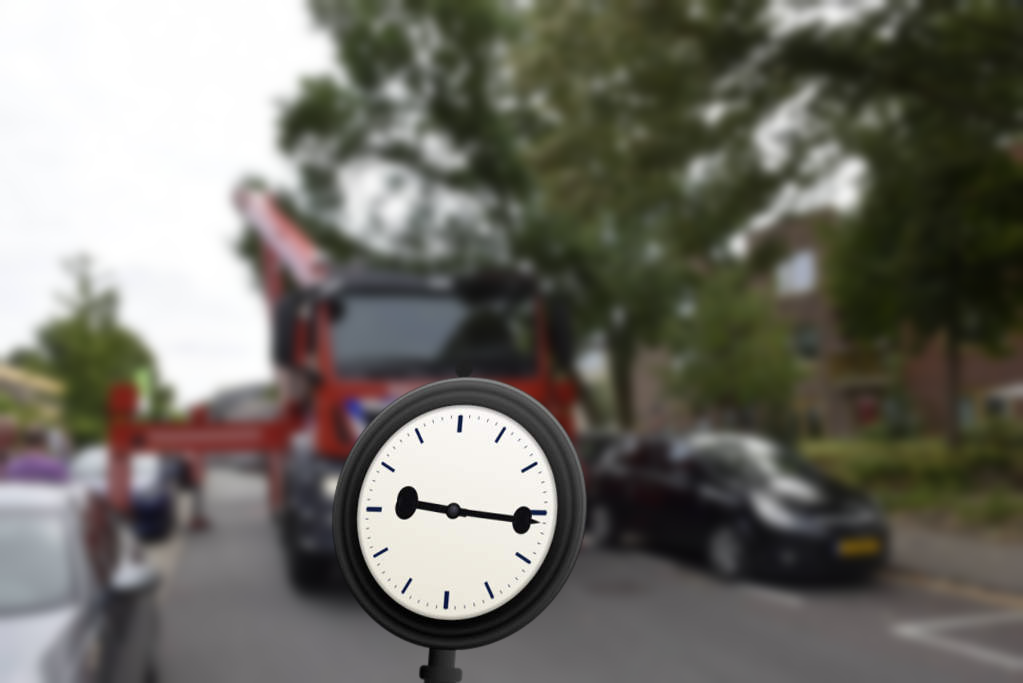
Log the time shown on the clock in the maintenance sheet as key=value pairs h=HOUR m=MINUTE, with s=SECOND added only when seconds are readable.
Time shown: h=9 m=16
